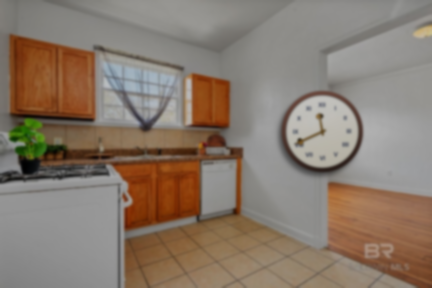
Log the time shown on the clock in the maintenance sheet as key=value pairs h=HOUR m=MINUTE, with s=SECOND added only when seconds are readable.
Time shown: h=11 m=41
